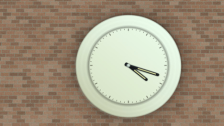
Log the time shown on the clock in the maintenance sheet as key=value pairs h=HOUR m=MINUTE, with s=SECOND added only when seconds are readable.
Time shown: h=4 m=18
